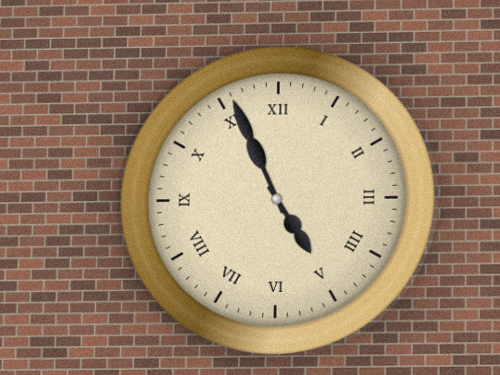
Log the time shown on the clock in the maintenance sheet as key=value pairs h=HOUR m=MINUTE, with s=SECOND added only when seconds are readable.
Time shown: h=4 m=56
